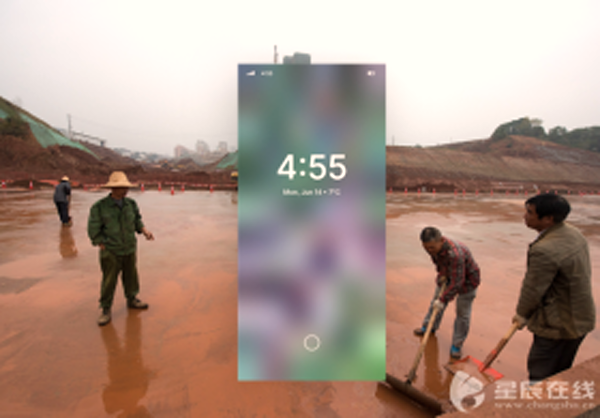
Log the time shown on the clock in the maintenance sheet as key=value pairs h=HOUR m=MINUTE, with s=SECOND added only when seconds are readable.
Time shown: h=4 m=55
